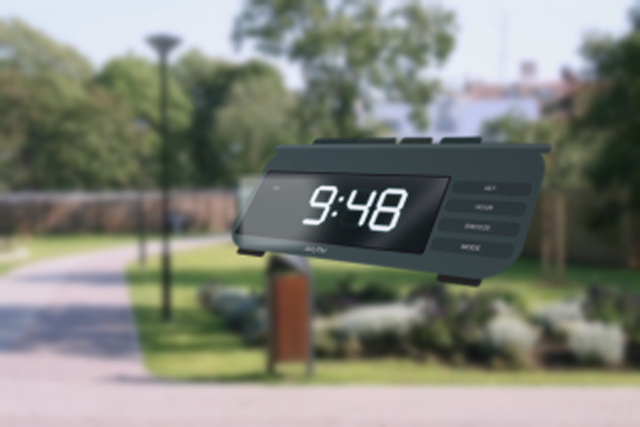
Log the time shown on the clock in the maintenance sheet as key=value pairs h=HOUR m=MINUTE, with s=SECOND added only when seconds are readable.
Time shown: h=9 m=48
